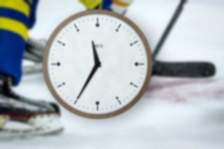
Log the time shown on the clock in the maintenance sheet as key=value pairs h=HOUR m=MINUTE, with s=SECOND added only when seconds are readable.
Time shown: h=11 m=35
